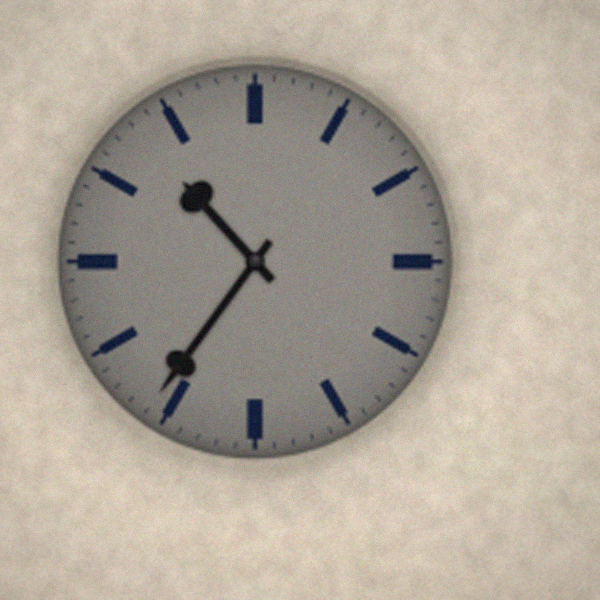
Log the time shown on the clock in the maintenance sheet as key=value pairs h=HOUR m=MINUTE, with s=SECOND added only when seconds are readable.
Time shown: h=10 m=36
